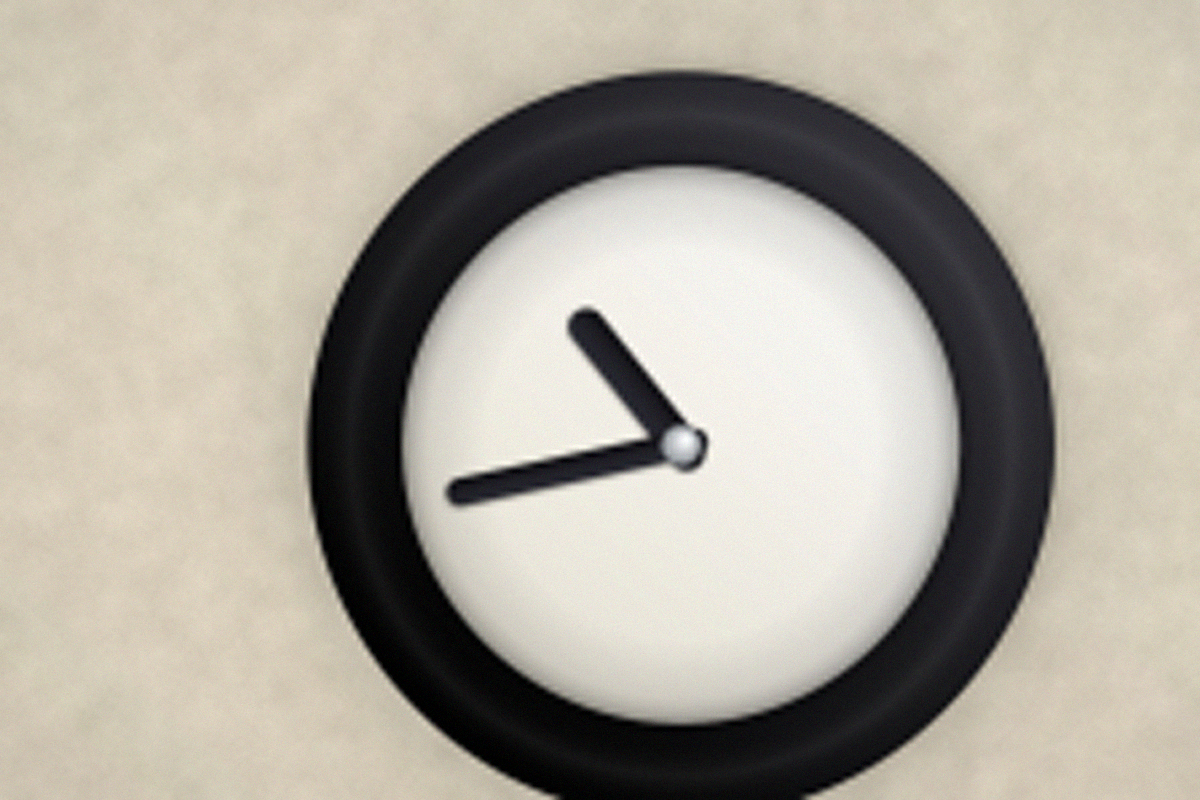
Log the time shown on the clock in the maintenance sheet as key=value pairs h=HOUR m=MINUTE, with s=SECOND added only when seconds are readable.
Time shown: h=10 m=43
